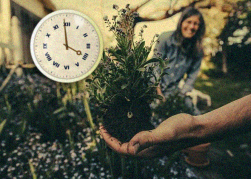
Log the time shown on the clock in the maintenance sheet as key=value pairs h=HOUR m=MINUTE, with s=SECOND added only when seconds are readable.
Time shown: h=3 m=59
